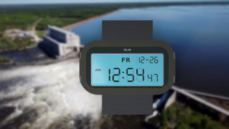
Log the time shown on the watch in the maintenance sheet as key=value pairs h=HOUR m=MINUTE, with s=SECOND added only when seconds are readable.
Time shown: h=12 m=54 s=47
